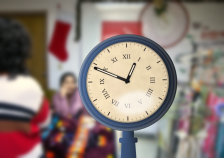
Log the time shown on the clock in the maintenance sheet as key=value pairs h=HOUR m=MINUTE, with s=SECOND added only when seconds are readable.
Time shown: h=12 m=49
